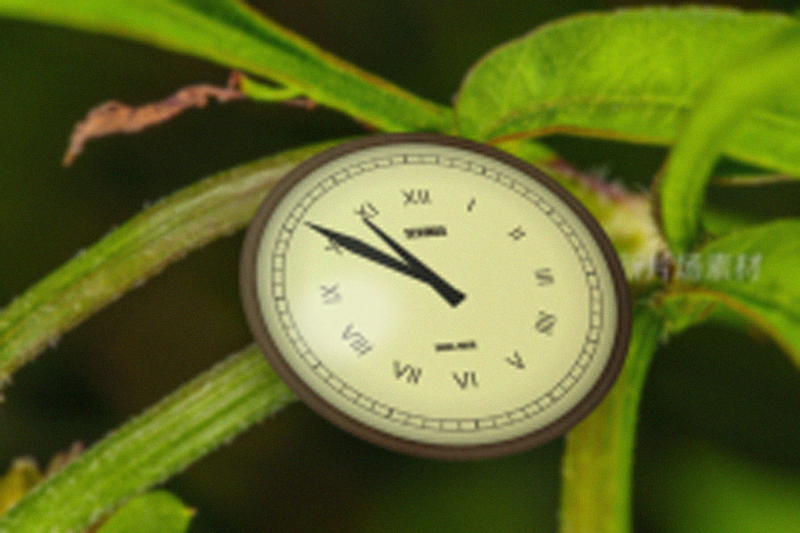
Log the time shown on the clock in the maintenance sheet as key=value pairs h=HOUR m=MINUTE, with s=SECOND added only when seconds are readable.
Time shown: h=10 m=51
